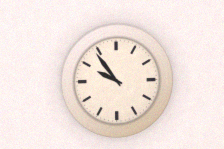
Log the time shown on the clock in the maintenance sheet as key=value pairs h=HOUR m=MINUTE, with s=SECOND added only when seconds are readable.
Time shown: h=9 m=54
